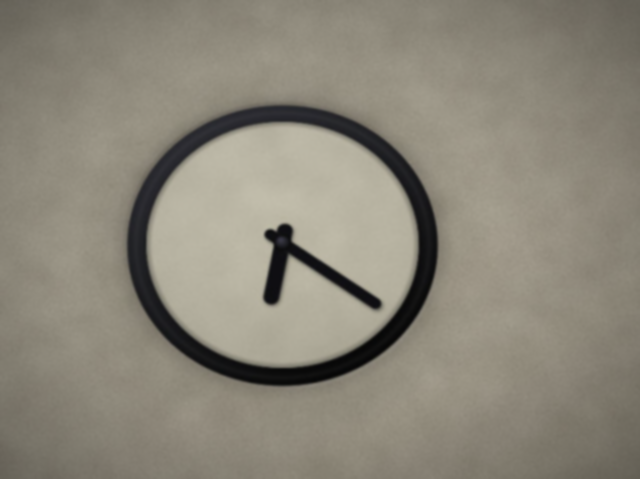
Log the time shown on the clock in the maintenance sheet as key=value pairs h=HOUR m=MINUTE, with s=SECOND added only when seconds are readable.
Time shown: h=6 m=21
